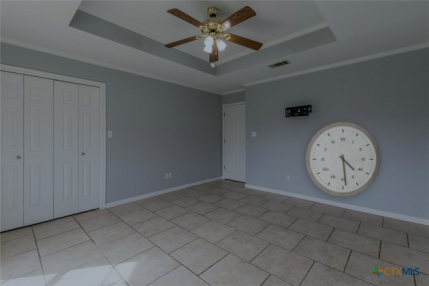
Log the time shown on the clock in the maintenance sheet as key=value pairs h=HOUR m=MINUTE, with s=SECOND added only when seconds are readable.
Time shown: h=4 m=29
